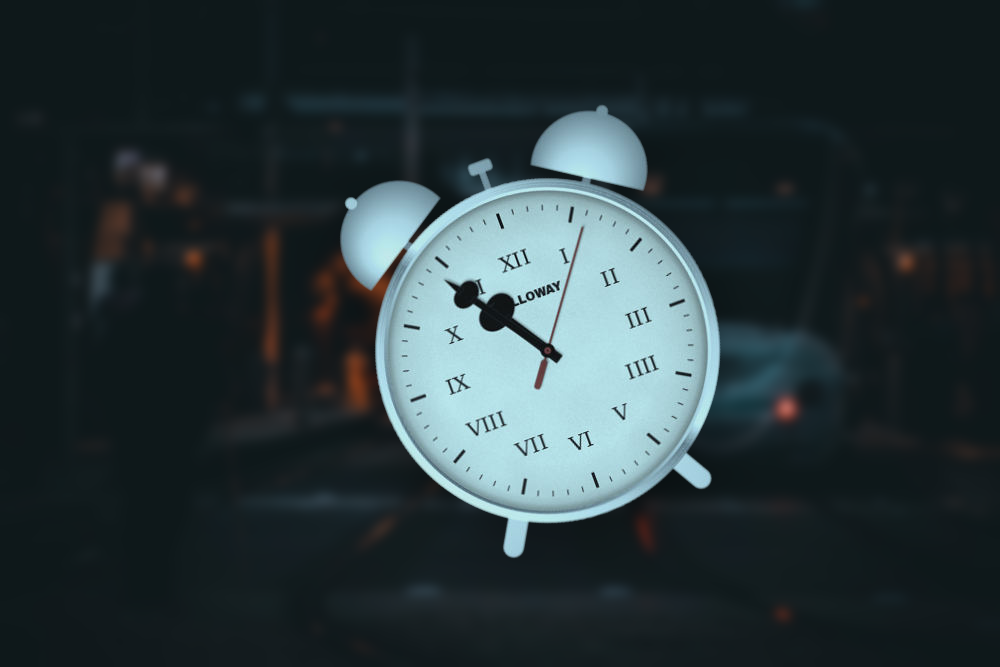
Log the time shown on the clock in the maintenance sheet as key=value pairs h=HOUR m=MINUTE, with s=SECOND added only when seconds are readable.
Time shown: h=10 m=54 s=6
